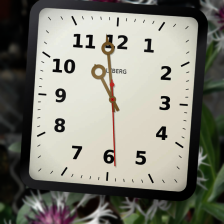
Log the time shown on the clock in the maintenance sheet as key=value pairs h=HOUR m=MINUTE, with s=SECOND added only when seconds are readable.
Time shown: h=10 m=58 s=29
